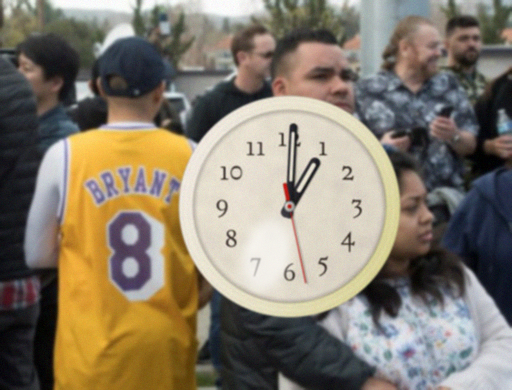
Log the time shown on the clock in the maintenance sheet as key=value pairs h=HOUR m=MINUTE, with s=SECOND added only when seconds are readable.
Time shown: h=1 m=0 s=28
